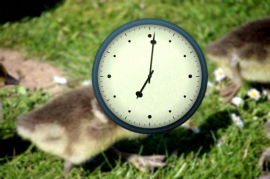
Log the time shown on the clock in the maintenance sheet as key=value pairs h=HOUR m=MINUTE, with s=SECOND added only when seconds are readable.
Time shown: h=7 m=1
